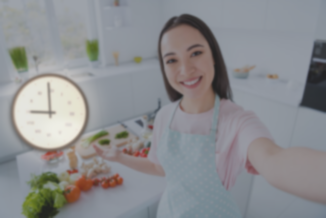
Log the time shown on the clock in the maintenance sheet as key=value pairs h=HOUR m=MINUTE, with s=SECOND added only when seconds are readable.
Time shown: h=8 m=59
